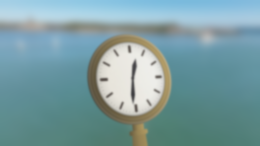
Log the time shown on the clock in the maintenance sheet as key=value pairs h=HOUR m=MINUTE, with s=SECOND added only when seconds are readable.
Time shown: h=12 m=31
